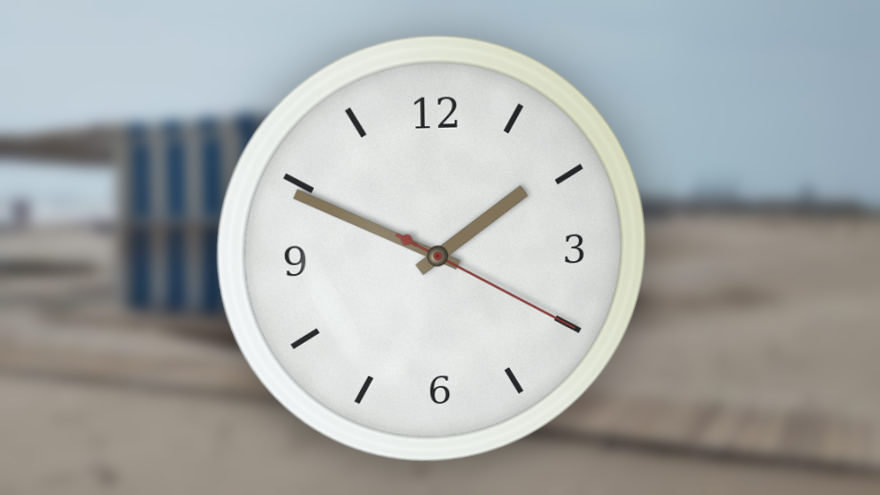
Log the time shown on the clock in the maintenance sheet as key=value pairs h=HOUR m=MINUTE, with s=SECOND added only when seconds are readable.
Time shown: h=1 m=49 s=20
